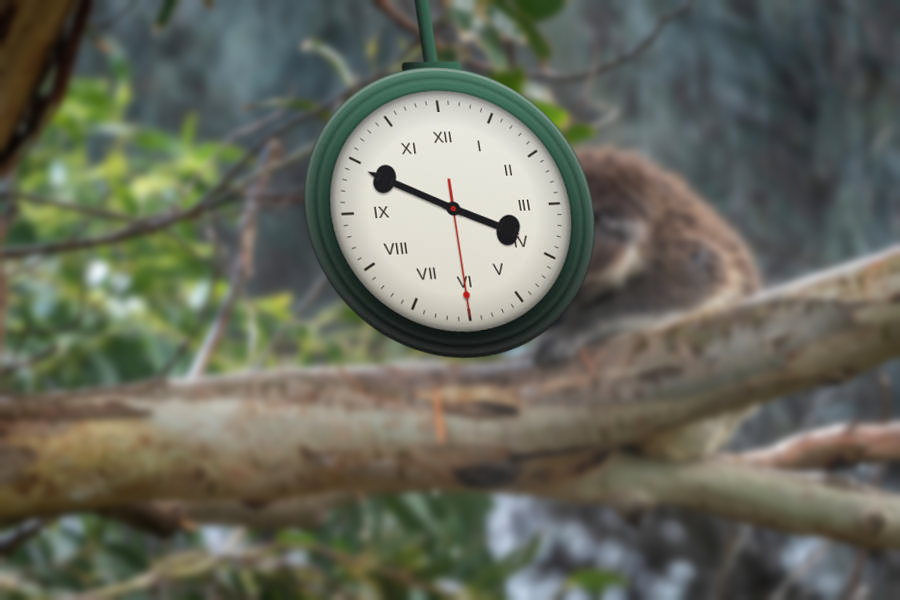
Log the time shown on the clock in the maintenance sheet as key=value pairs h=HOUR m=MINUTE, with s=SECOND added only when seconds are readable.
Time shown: h=3 m=49 s=30
